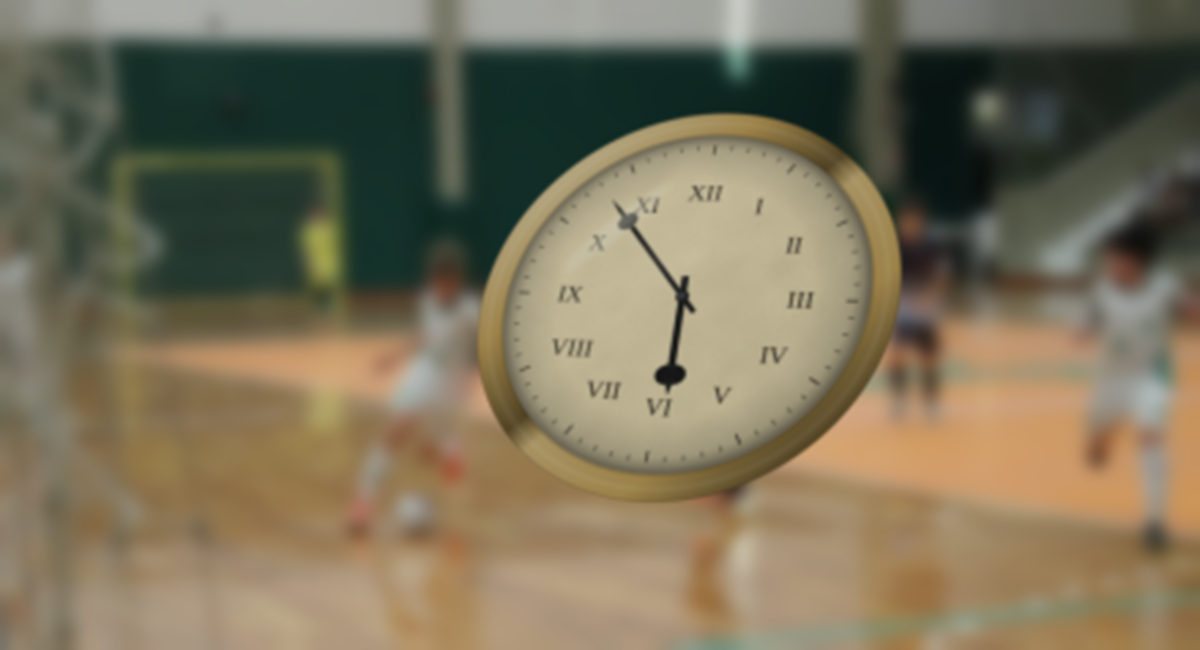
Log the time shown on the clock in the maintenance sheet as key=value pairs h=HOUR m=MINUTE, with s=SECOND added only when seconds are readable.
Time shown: h=5 m=53
